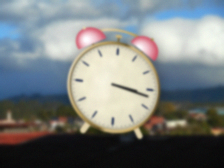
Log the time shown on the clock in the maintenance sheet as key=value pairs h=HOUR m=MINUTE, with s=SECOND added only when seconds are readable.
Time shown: h=3 m=17
